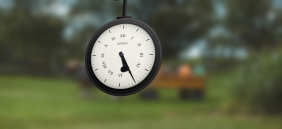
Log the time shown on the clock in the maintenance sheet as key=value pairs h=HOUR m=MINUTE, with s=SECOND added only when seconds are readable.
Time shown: h=5 m=25
